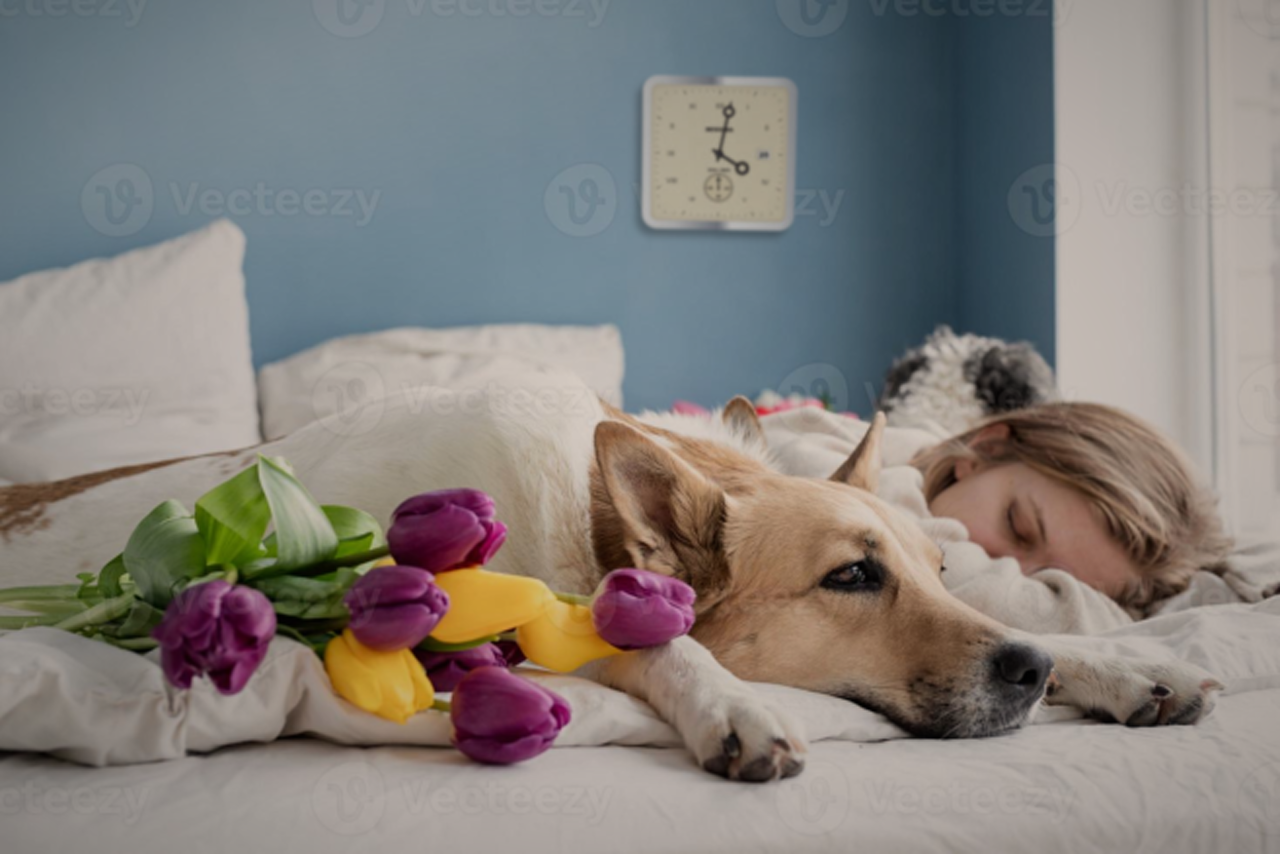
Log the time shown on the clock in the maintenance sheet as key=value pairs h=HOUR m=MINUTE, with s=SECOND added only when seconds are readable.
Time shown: h=4 m=2
